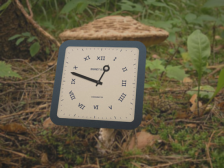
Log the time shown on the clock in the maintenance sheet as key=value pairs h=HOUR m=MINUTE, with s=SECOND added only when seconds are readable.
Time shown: h=12 m=48
